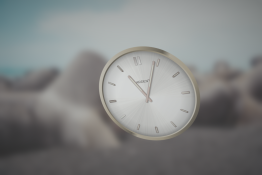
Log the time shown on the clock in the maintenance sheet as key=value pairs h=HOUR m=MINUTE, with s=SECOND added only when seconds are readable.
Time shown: h=11 m=4
